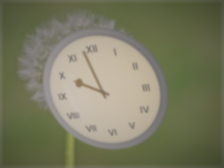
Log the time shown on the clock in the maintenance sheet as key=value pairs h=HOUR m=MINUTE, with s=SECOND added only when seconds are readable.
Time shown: h=9 m=58
